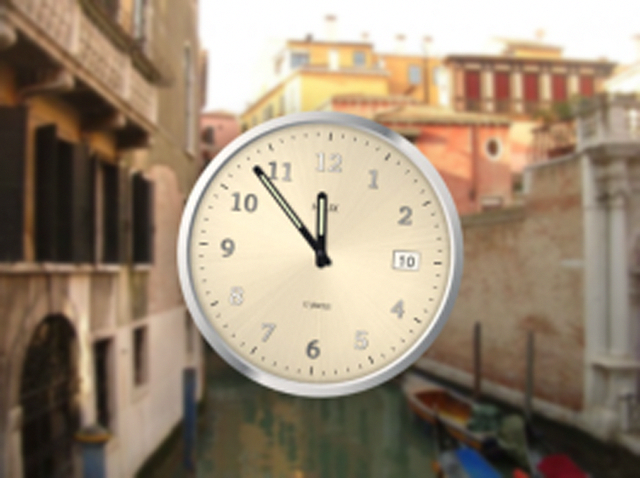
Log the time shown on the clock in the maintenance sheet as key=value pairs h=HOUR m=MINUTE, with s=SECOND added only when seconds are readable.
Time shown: h=11 m=53
